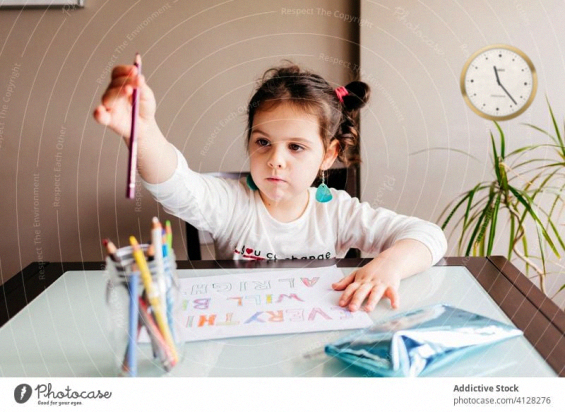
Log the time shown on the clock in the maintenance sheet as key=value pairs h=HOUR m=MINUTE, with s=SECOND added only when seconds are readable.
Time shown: h=11 m=23
